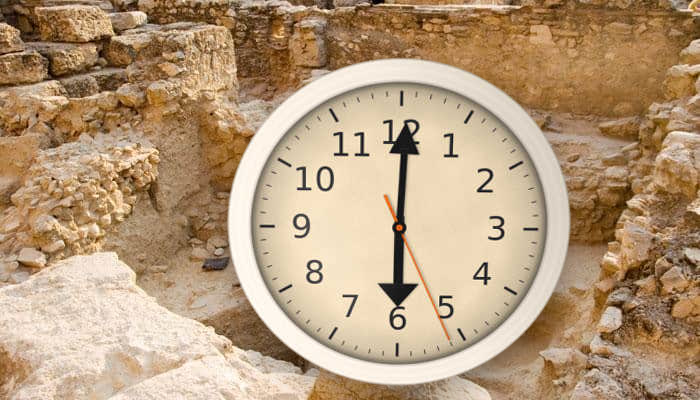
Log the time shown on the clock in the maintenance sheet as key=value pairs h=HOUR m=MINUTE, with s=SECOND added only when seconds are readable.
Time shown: h=6 m=0 s=26
